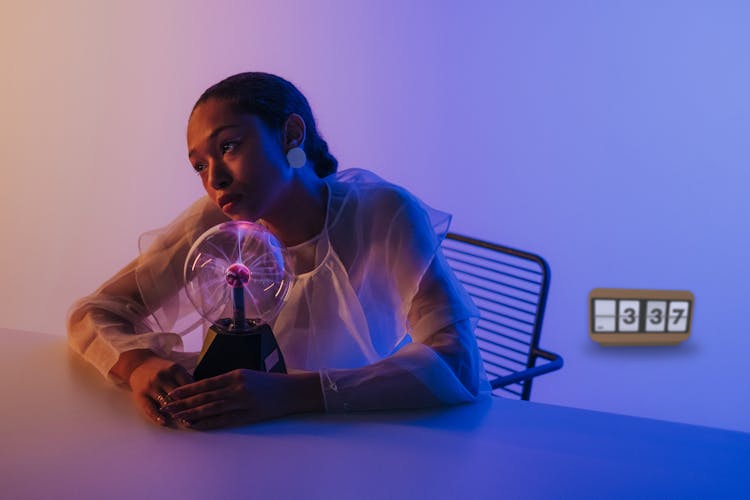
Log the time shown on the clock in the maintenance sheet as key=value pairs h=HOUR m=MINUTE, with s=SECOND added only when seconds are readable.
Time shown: h=3 m=37
